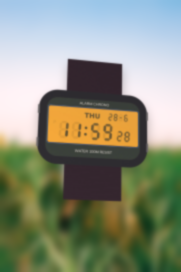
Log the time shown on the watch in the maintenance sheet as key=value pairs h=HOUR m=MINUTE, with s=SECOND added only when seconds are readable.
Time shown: h=11 m=59 s=28
